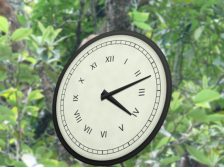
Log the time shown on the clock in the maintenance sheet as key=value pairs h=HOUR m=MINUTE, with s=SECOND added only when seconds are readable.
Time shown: h=4 m=12
